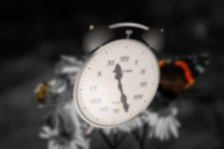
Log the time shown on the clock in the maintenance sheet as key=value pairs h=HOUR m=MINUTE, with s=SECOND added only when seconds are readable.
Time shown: h=11 m=26
